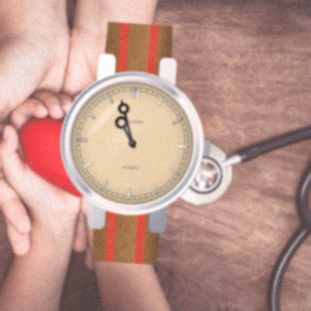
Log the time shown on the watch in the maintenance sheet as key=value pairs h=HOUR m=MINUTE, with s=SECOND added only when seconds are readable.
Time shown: h=10 m=57
